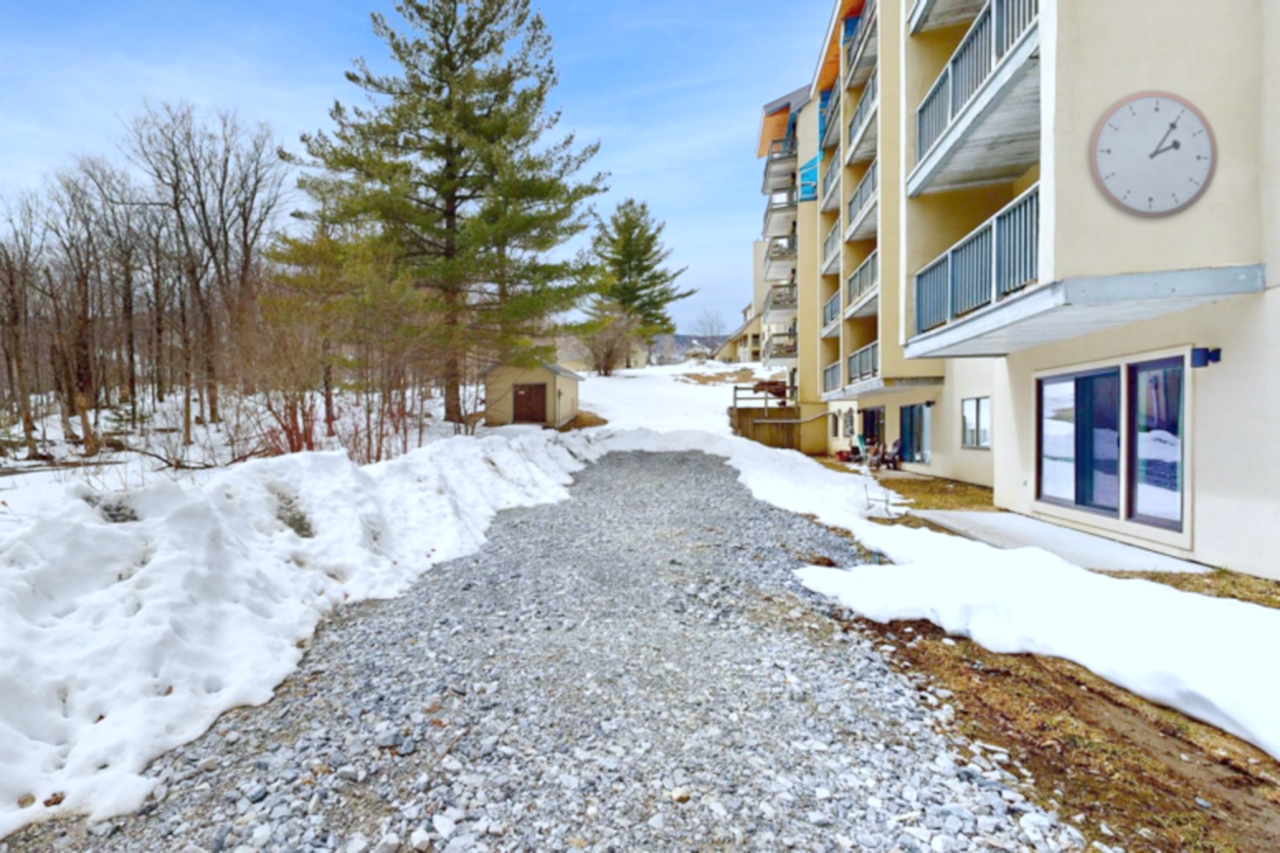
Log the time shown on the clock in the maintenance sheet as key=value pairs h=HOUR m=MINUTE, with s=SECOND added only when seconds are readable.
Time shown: h=2 m=5
